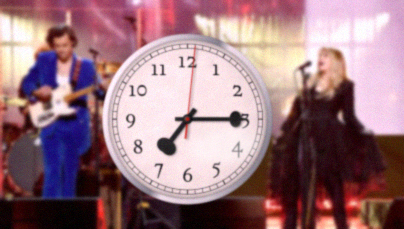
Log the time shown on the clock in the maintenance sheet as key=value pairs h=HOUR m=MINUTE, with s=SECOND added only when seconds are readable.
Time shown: h=7 m=15 s=1
